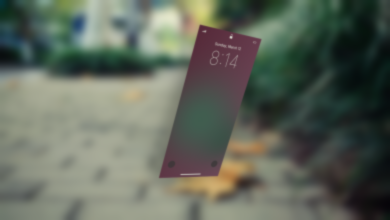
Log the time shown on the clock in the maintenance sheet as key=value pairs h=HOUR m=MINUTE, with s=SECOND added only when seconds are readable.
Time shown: h=8 m=14
